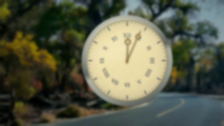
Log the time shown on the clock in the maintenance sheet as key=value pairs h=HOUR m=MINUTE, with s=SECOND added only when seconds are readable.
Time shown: h=12 m=4
